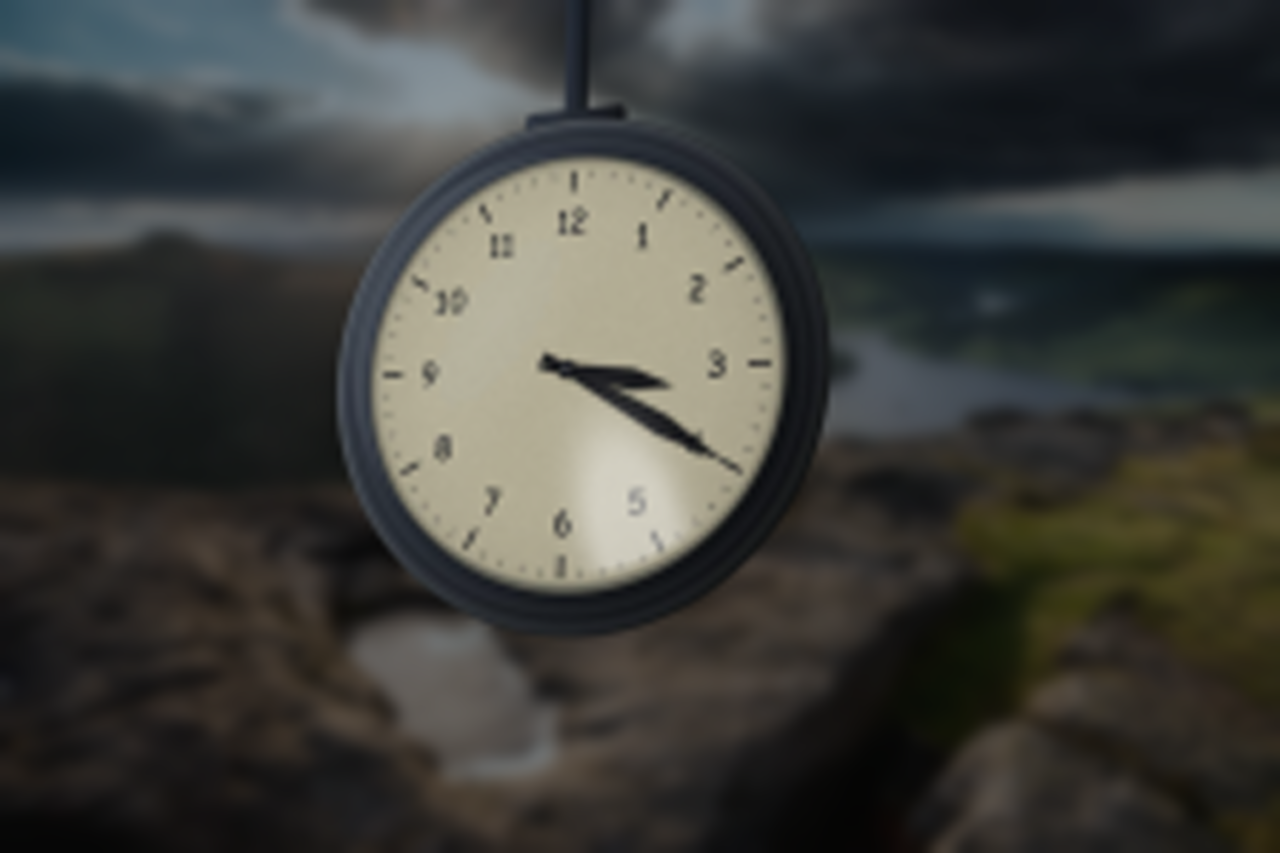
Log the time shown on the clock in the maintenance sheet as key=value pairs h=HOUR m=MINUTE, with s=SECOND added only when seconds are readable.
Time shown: h=3 m=20
